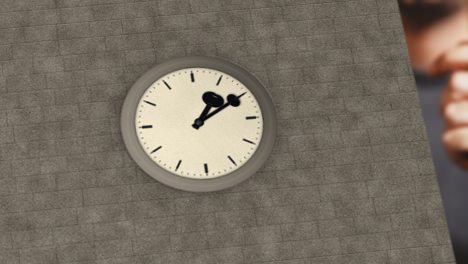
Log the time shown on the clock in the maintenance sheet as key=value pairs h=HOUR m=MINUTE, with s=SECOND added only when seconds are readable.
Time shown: h=1 m=10
